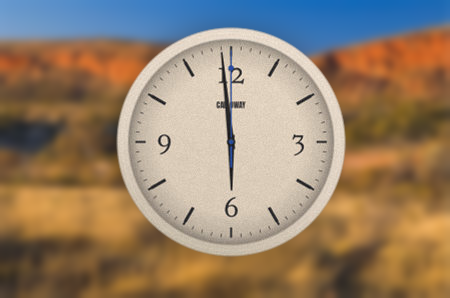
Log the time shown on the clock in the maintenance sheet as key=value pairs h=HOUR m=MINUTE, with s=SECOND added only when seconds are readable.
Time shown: h=5 m=59 s=0
